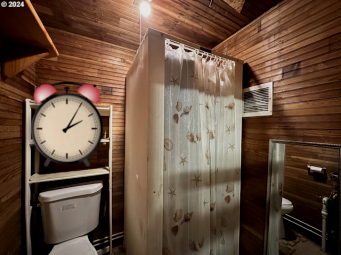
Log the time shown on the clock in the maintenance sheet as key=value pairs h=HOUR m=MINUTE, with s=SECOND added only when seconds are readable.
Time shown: h=2 m=5
